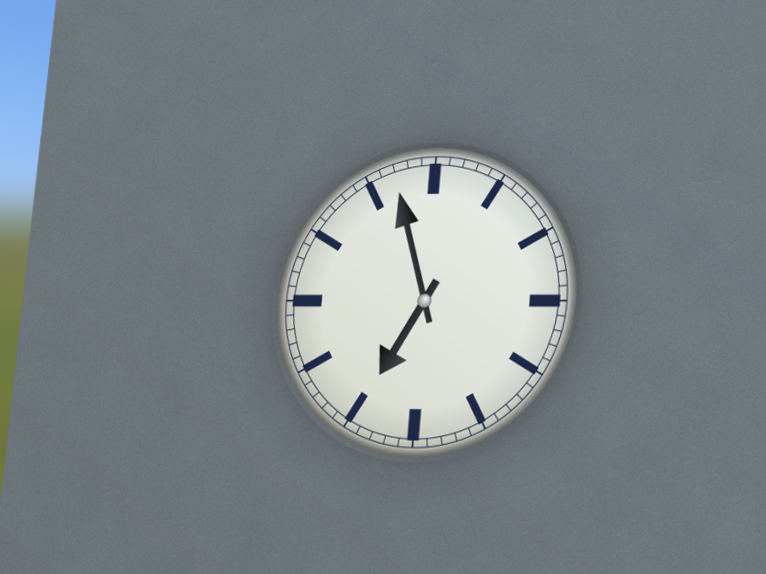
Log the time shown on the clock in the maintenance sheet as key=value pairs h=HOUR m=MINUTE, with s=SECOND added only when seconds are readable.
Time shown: h=6 m=57
